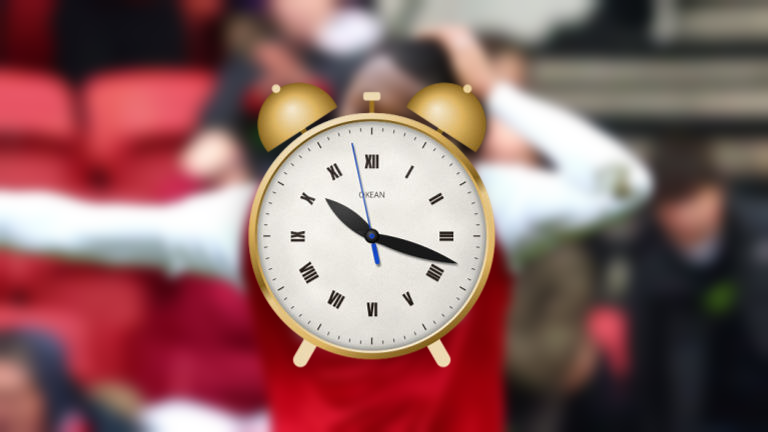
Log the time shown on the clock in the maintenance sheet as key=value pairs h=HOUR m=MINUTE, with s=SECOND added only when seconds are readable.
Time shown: h=10 m=17 s=58
